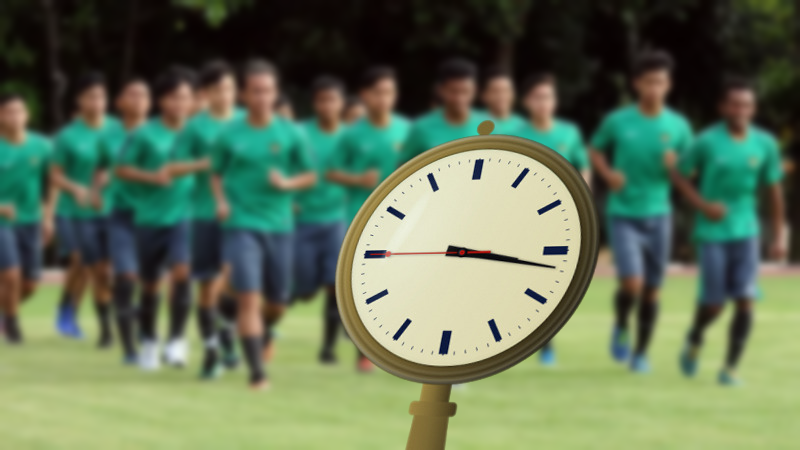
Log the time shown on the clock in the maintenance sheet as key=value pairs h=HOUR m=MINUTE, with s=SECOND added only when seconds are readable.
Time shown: h=3 m=16 s=45
